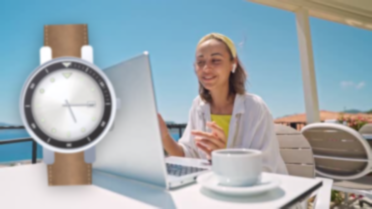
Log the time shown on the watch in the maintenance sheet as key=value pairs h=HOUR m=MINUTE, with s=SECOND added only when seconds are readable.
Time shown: h=5 m=15
